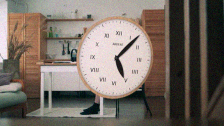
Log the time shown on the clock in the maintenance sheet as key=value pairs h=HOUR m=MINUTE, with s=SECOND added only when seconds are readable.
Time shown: h=5 m=7
